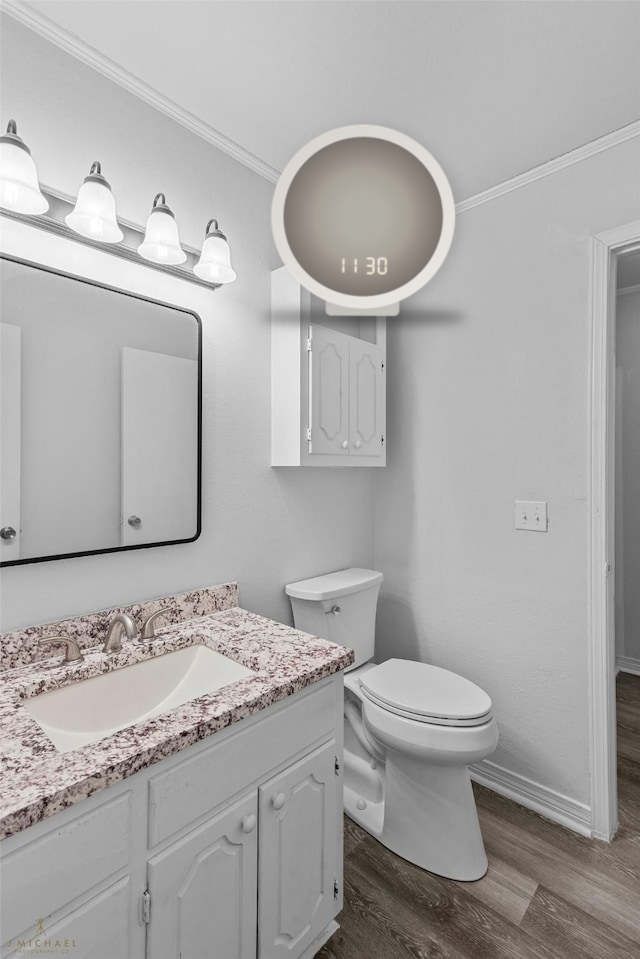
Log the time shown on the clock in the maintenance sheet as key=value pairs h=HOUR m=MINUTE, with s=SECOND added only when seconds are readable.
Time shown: h=11 m=30
